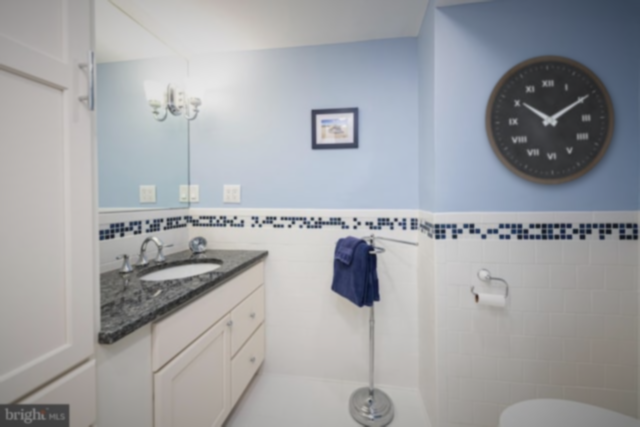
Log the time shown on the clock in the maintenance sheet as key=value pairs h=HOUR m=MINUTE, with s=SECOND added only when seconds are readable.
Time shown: h=10 m=10
